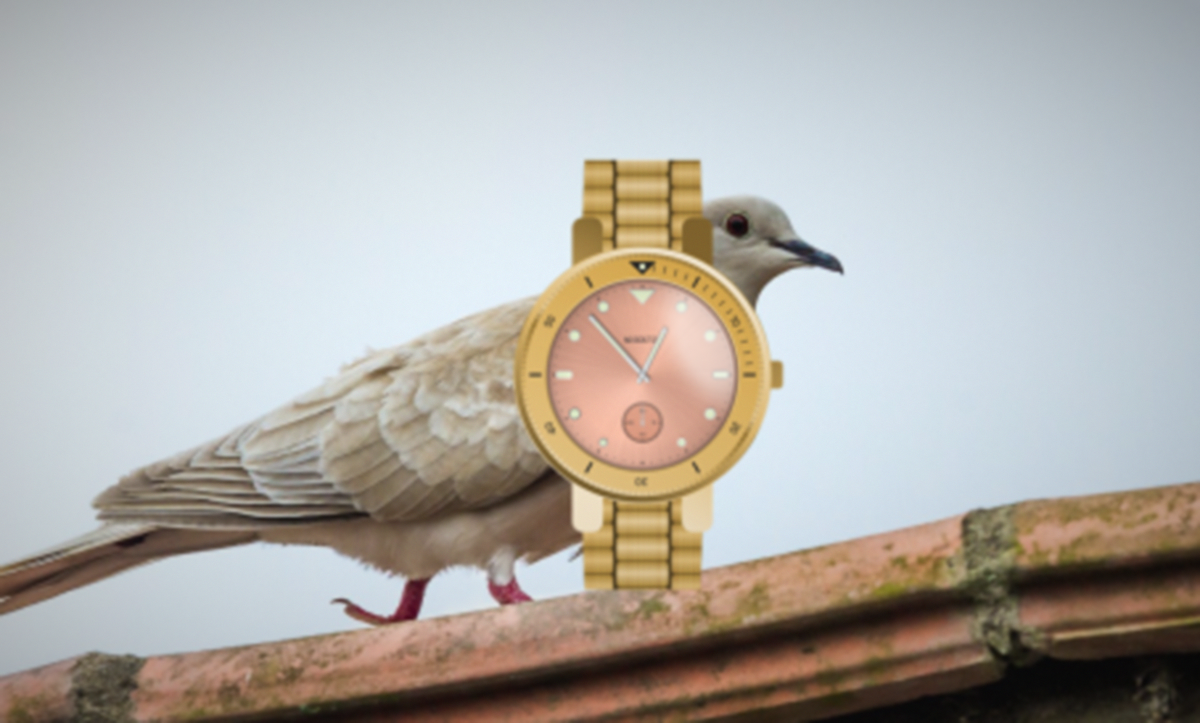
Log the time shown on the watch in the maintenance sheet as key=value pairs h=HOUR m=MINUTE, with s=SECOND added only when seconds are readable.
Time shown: h=12 m=53
